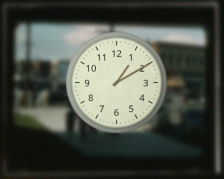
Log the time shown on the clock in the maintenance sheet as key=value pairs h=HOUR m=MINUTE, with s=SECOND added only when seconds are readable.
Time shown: h=1 m=10
